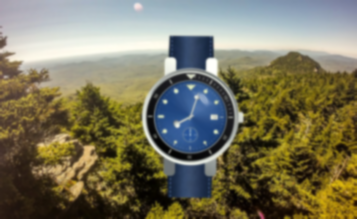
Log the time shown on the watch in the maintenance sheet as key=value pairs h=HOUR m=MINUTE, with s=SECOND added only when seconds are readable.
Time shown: h=8 m=3
